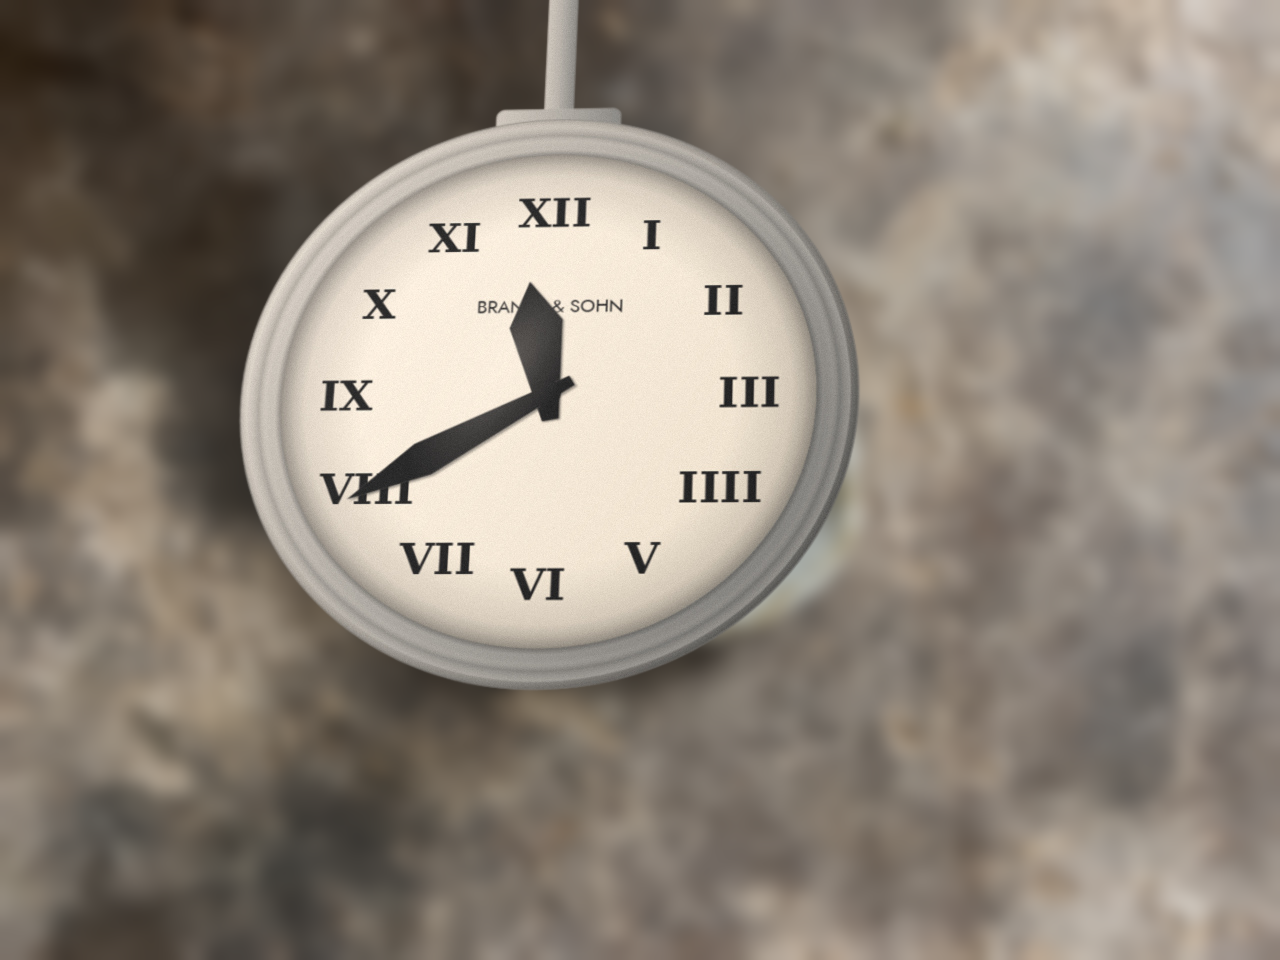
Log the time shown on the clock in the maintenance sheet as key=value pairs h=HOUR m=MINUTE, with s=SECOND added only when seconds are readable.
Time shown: h=11 m=40
